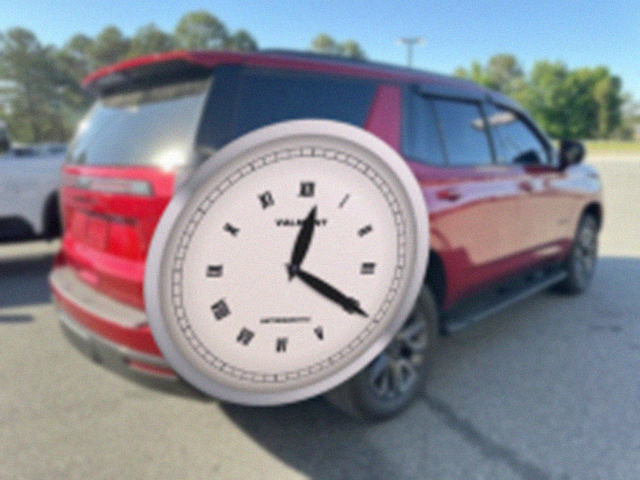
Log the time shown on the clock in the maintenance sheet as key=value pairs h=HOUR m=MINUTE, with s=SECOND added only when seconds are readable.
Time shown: h=12 m=20
